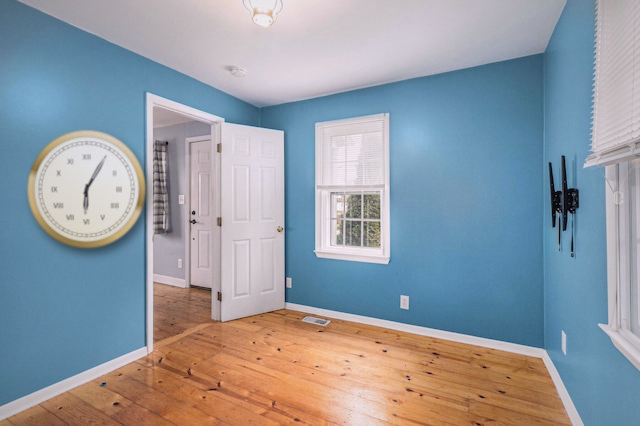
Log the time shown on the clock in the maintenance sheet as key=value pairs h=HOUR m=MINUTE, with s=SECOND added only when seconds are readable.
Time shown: h=6 m=5
